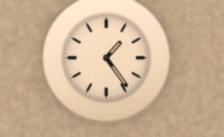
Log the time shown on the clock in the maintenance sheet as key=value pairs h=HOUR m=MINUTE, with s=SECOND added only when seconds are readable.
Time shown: h=1 m=24
